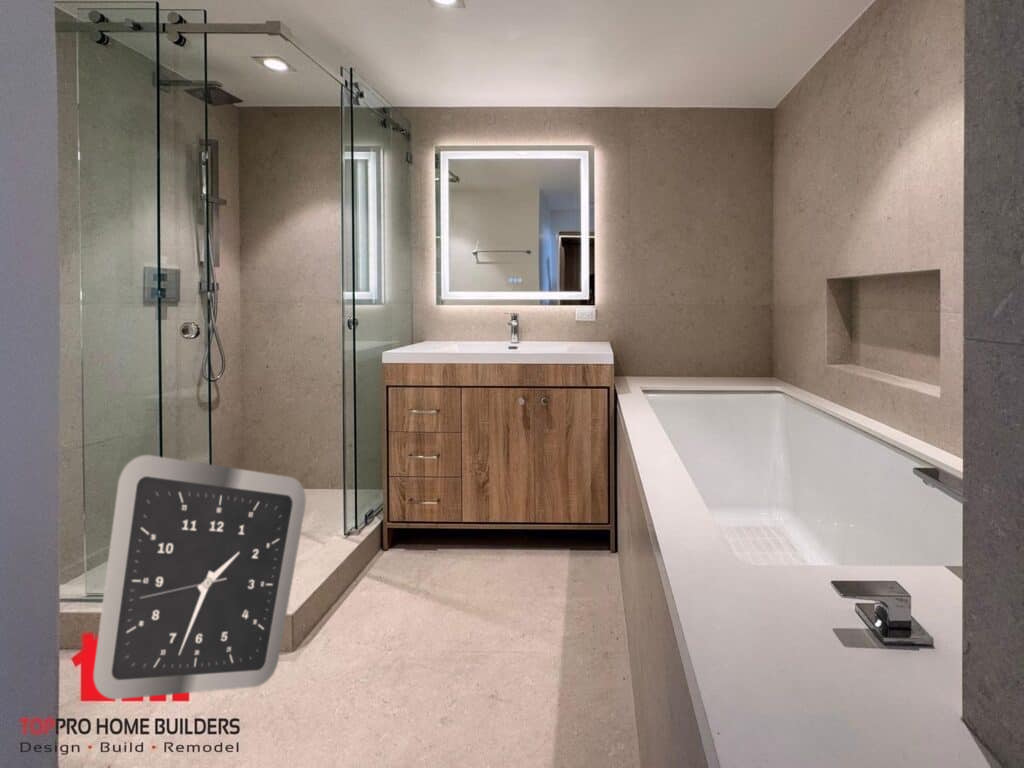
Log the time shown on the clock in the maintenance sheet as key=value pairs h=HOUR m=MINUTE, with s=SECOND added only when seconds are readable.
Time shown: h=1 m=32 s=43
